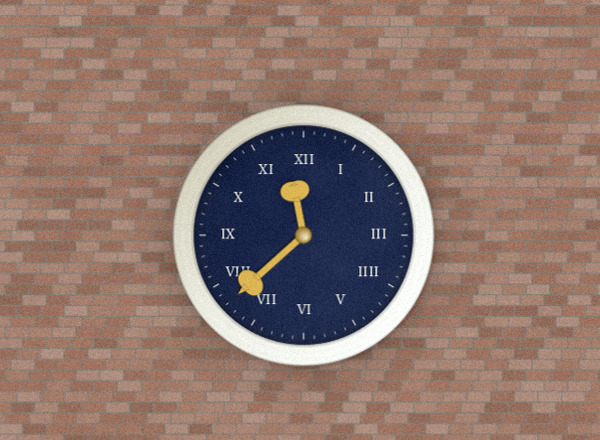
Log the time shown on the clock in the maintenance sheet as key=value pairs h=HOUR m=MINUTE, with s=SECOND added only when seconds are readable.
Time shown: h=11 m=38
